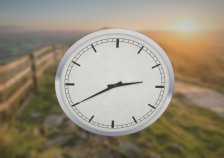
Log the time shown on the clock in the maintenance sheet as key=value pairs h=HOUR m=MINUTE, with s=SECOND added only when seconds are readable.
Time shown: h=2 m=40
